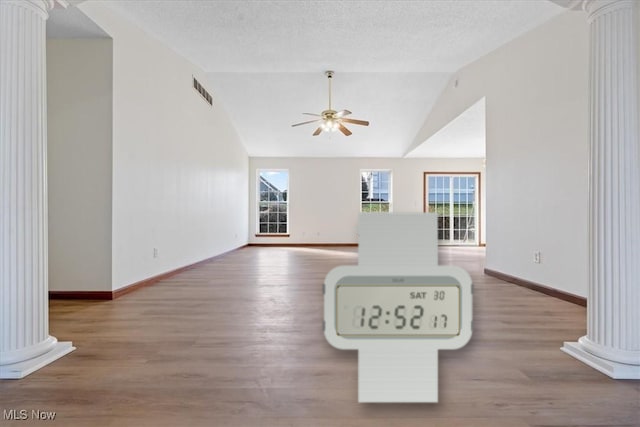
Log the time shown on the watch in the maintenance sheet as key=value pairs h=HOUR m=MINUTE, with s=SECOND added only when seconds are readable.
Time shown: h=12 m=52 s=17
